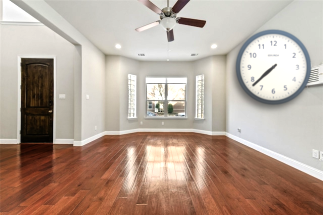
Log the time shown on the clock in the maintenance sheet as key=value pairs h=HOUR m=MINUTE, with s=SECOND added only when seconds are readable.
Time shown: h=7 m=38
